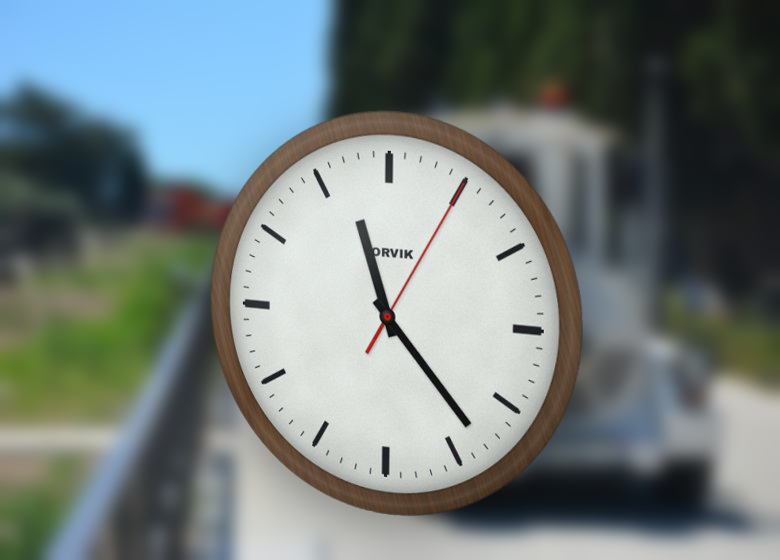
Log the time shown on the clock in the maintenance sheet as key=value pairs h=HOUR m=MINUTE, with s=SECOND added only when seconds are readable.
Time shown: h=11 m=23 s=5
